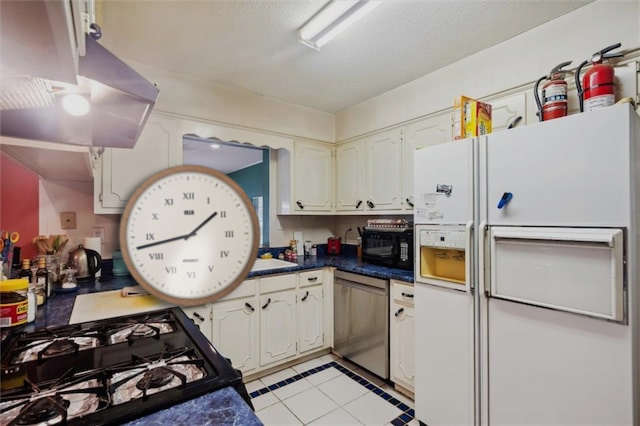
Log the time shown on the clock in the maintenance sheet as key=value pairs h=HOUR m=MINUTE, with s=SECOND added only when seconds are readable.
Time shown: h=1 m=43
